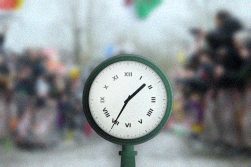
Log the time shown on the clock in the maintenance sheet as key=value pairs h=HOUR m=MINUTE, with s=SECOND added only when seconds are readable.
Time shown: h=1 m=35
